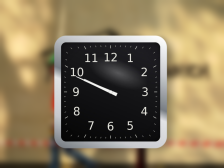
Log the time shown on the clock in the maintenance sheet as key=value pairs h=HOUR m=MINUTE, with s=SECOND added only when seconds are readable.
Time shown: h=9 m=49
